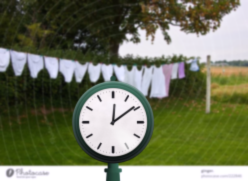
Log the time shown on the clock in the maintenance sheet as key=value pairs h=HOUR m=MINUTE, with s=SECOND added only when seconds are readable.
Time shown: h=12 m=9
